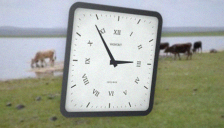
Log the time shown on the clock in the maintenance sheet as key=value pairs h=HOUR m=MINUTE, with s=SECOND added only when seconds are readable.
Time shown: h=2 m=54
